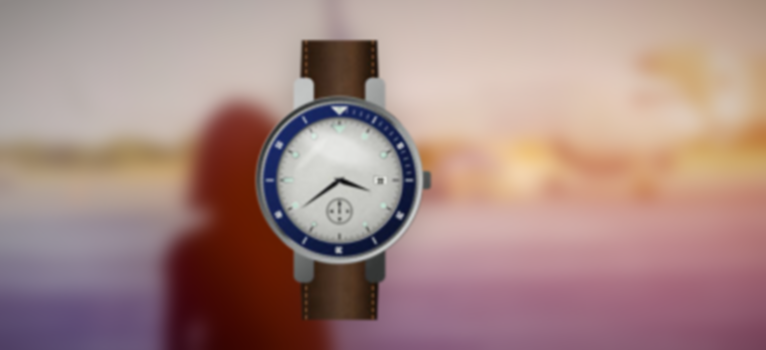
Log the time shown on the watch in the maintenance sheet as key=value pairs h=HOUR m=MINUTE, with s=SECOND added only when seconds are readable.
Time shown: h=3 m=39
